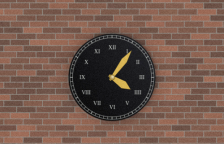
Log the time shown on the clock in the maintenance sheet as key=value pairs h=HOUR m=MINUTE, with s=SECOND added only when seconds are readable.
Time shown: h=4 m=6
